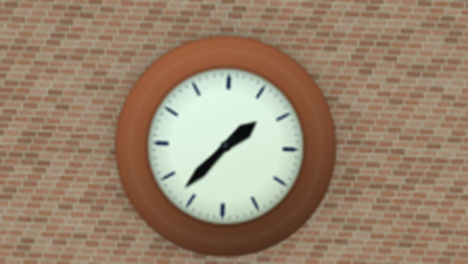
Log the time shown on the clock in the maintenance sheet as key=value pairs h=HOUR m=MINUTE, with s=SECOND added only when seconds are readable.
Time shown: h=1 m=37
